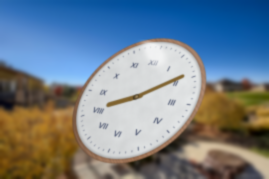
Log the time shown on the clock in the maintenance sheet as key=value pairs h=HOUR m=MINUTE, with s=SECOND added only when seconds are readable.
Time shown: h=8 m=9
